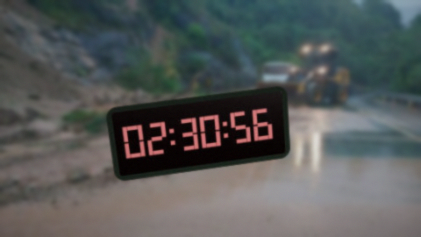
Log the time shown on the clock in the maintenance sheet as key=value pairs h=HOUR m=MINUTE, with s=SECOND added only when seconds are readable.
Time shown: h=2 m=30 s=56
